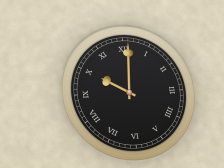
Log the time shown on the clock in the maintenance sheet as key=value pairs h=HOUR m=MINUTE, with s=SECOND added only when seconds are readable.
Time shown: h=10 m=1
